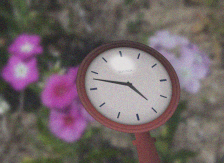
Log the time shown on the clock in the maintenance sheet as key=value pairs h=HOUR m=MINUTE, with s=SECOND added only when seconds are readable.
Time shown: h=4 m=48
